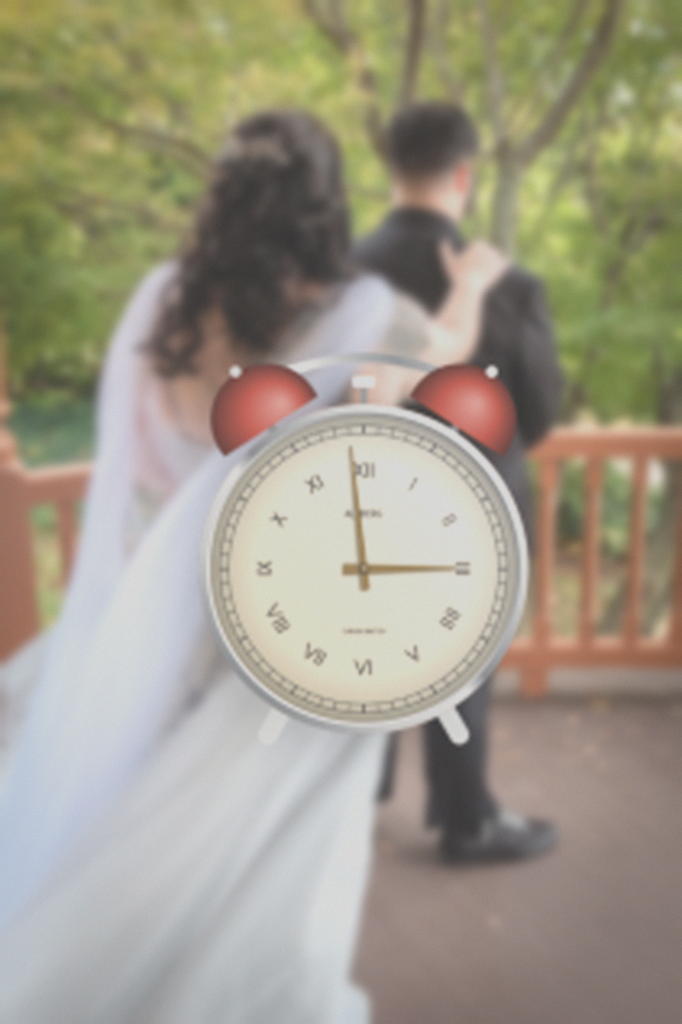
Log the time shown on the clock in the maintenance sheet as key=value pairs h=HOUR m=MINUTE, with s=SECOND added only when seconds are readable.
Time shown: h=2 m=59
